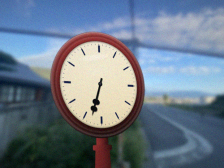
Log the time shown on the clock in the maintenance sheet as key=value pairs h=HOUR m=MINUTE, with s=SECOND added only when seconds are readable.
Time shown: h=6 m=33
